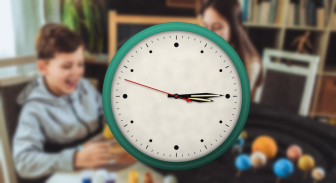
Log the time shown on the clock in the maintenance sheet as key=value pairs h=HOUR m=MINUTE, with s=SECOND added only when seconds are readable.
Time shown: h=3 m=14 s=48
